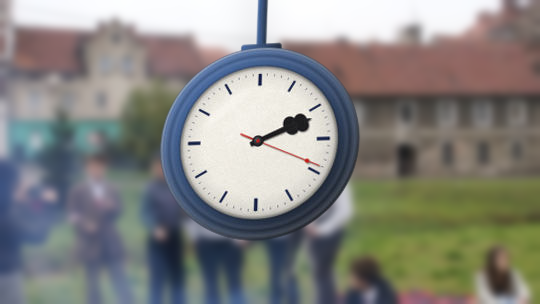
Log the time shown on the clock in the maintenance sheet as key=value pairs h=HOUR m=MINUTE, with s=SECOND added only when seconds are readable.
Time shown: h=2 m=11 s=19
